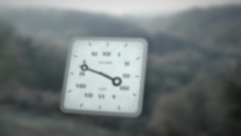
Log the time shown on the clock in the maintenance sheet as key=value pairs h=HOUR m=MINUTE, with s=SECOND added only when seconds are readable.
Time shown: h=3 m=48
